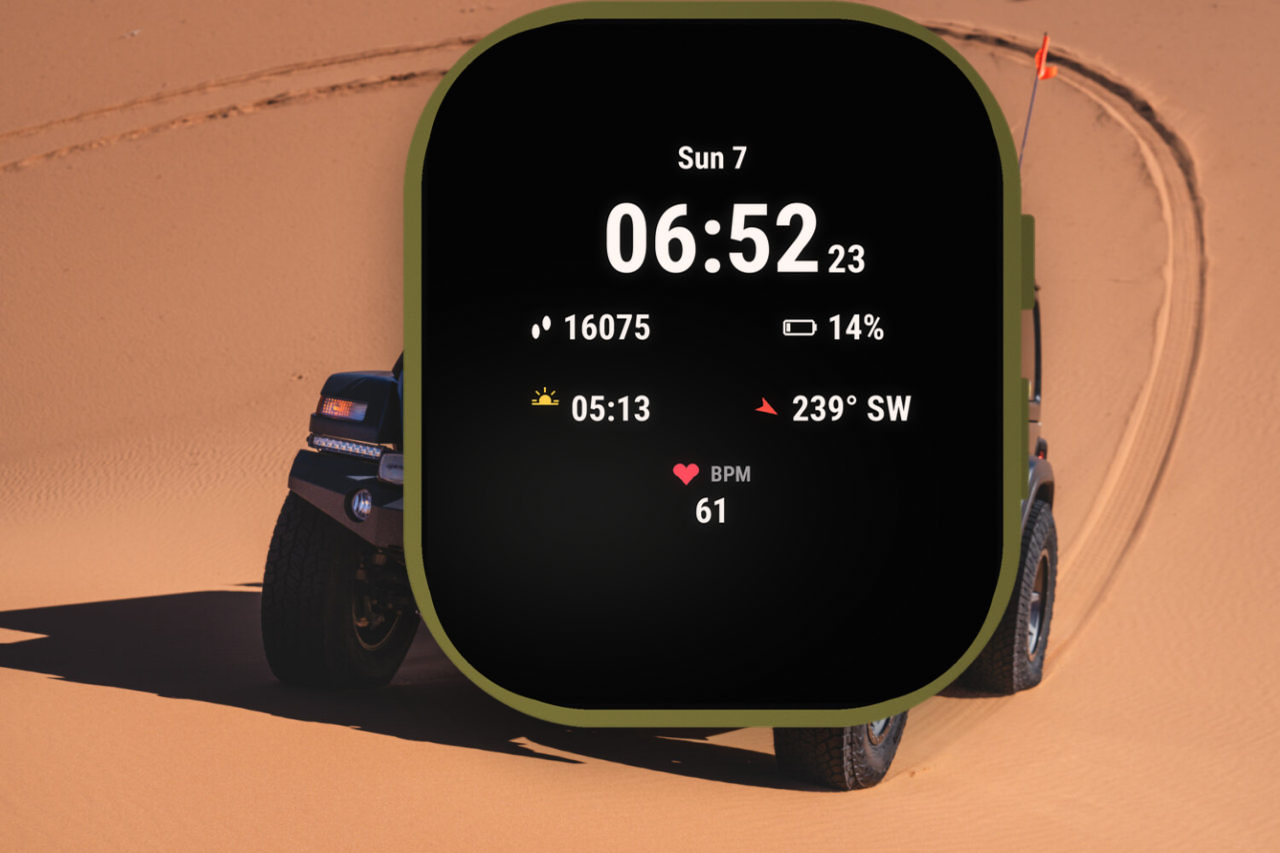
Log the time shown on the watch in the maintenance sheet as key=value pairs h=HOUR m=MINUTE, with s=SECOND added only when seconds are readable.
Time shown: h=6 m=52 s=23
